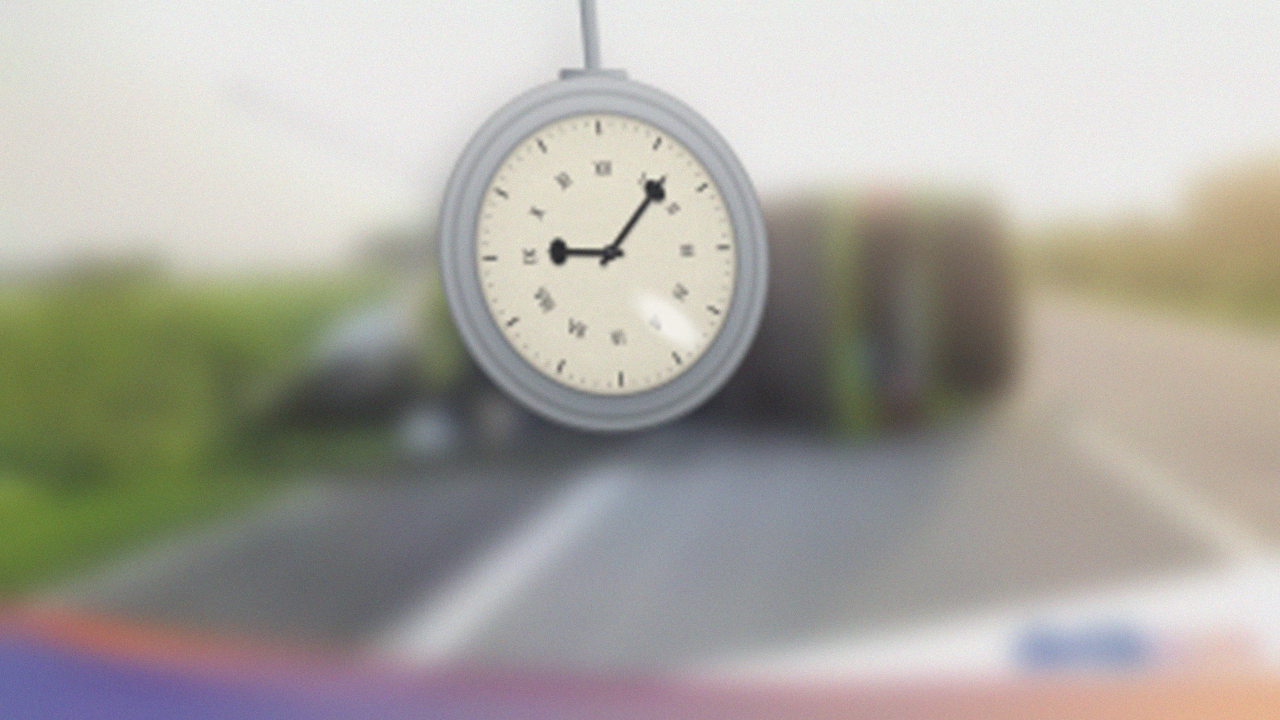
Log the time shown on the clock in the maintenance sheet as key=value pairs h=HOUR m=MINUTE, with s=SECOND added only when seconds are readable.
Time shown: h=9 m=7
